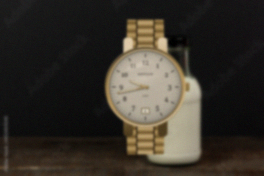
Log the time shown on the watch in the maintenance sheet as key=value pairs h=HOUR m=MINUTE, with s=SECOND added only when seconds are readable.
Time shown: h=9 m=43
